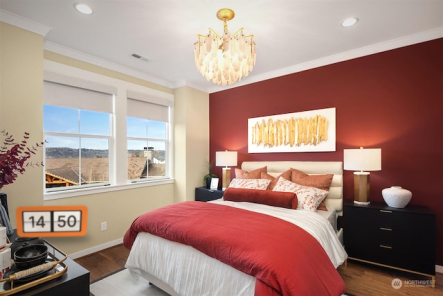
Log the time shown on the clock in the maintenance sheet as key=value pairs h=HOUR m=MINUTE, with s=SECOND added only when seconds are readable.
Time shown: h=14 m=50
